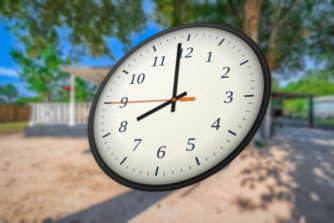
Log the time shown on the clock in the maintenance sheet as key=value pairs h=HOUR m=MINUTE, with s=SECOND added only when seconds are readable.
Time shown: h=7 m=58 s=45
